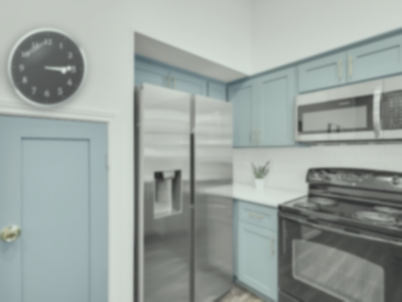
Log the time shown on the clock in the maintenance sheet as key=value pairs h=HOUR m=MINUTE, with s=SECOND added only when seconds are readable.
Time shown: h=3 m=15
